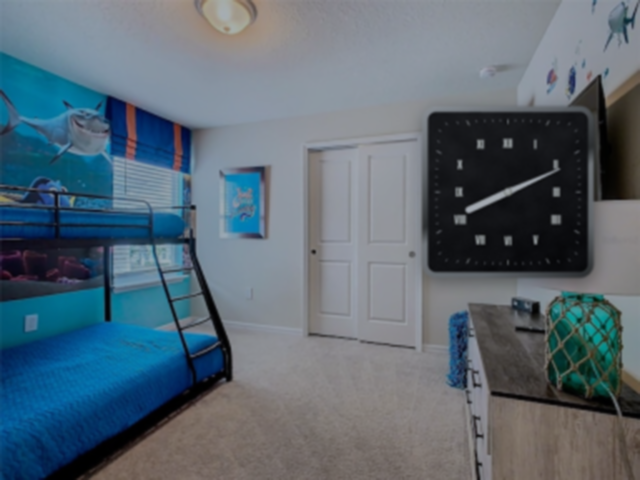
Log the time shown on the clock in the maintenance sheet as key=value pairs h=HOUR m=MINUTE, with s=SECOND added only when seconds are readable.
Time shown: h=8 m=11
